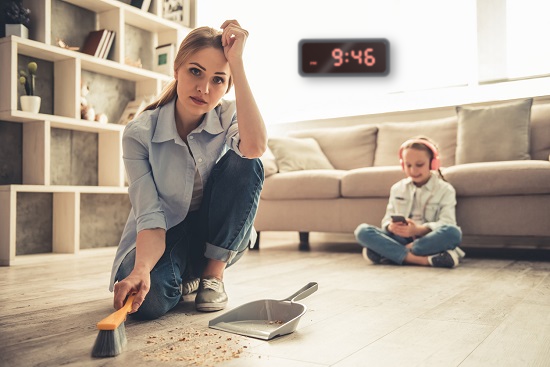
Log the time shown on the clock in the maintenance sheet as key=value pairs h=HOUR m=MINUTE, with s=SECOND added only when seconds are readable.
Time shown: h=9 m=46
